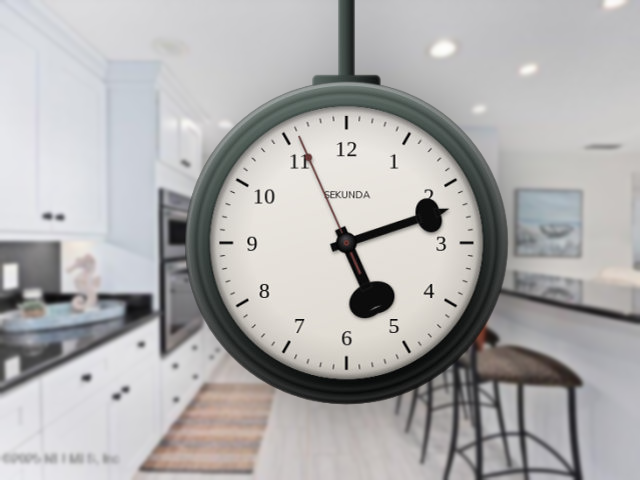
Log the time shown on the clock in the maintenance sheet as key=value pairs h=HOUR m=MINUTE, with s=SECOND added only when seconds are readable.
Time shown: h=5 m=11 s=56
